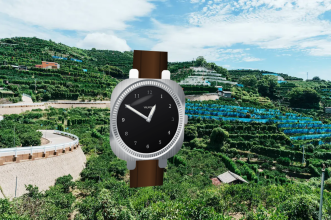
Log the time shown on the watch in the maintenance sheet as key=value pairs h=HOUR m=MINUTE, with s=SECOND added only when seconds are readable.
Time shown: h=12 m=50
